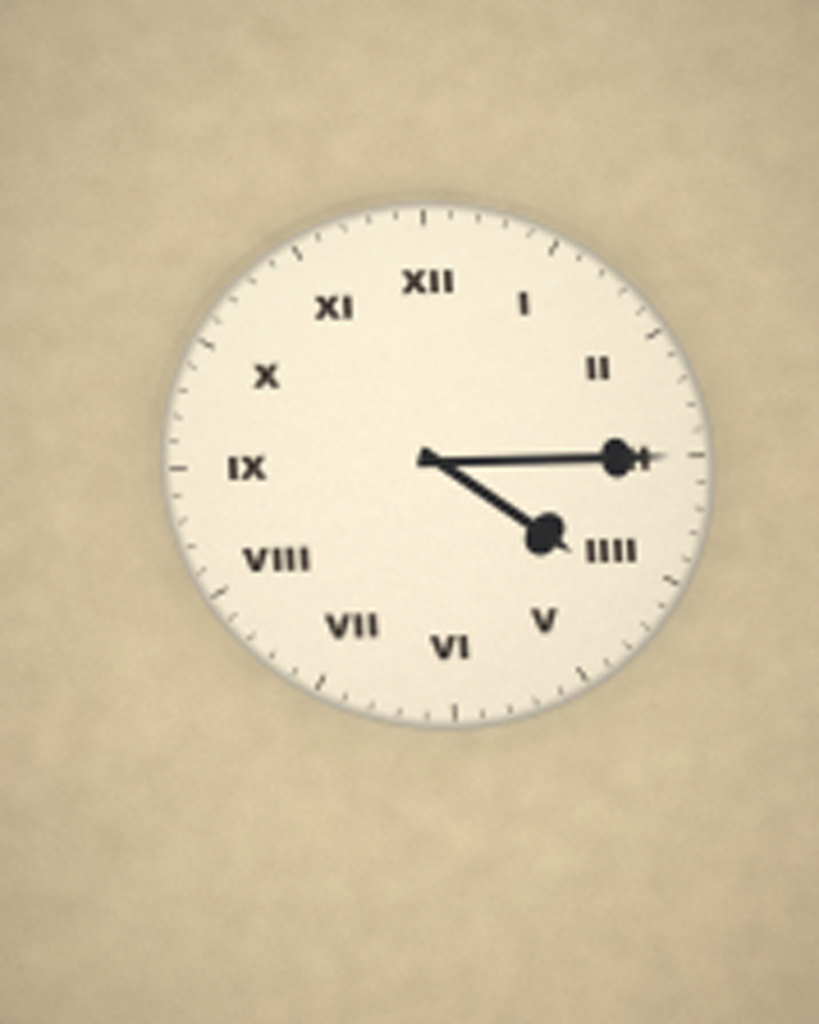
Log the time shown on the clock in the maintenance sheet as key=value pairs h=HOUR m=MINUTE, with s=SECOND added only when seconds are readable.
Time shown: h=4 m=15
